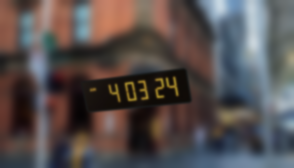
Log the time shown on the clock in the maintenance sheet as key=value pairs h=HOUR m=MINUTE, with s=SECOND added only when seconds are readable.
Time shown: h=4 m=3 s=24
